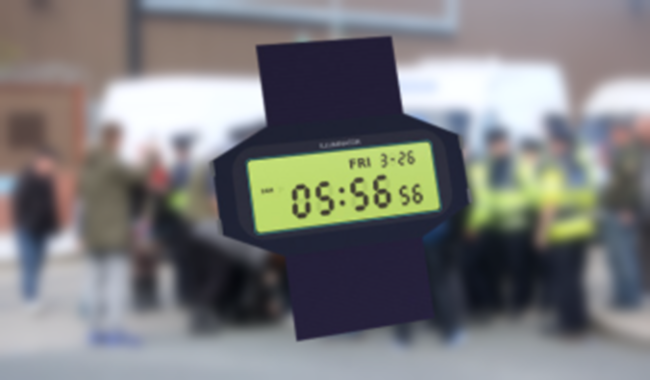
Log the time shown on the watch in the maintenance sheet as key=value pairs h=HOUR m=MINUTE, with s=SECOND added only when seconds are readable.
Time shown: h=5 m=56 s=56
